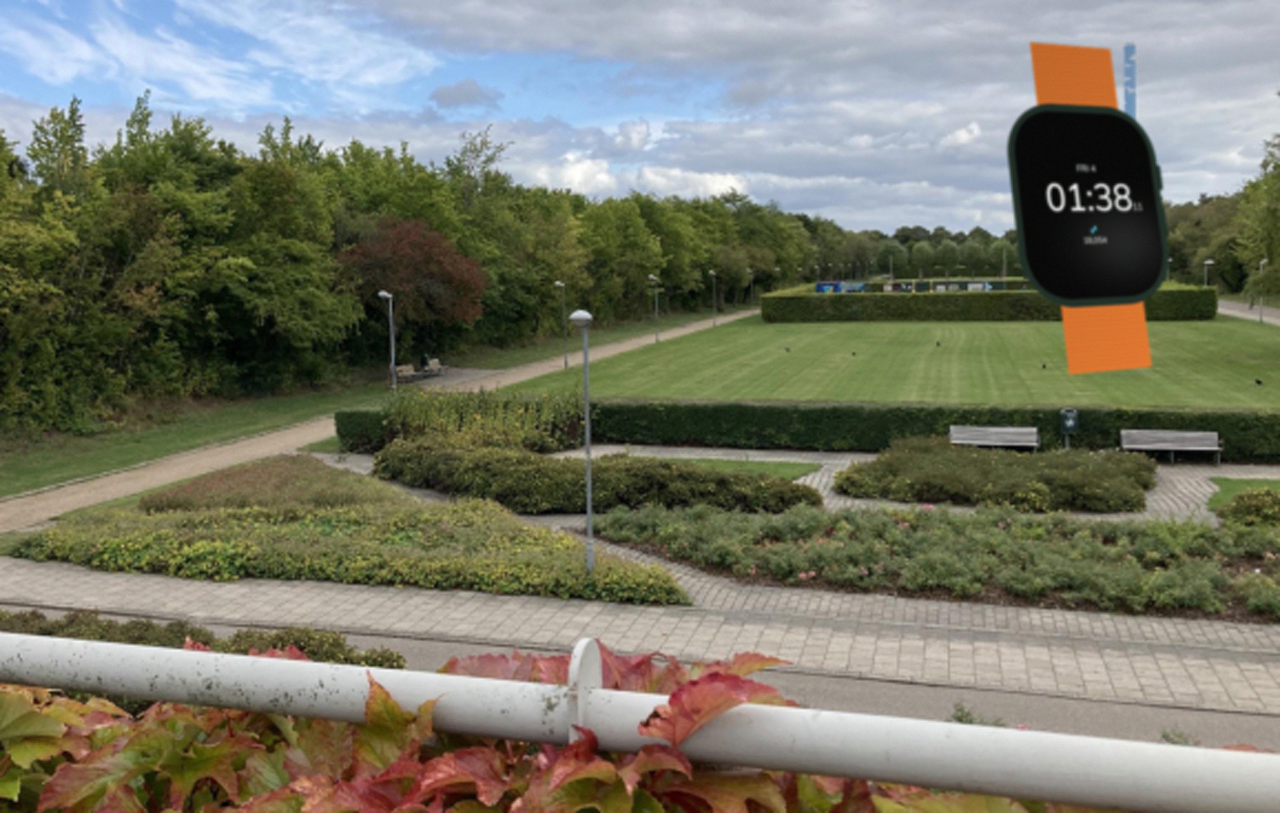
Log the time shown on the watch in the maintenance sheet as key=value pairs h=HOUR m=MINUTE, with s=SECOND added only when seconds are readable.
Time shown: h=1 m=38
